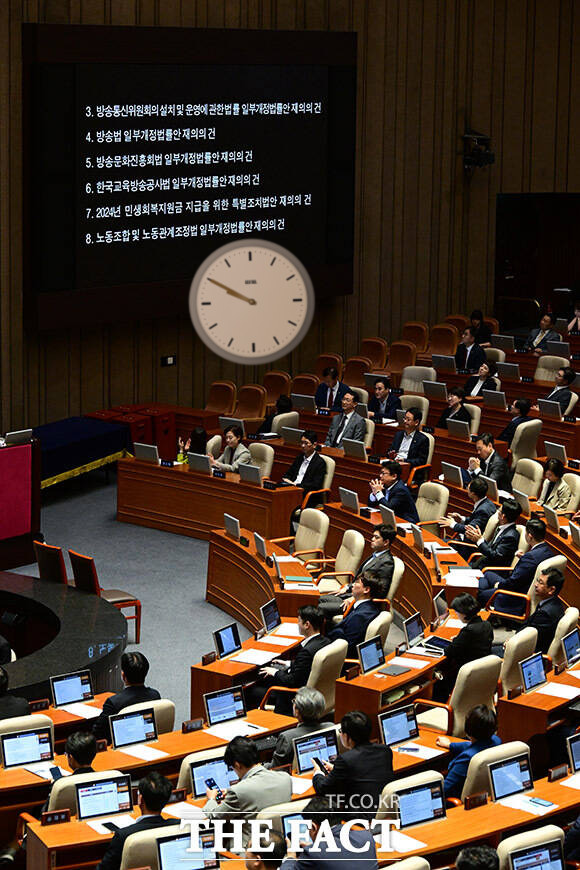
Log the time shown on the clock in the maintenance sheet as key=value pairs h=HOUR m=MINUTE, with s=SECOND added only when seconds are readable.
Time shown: h=9 m=50
